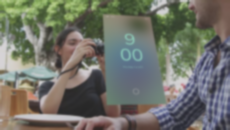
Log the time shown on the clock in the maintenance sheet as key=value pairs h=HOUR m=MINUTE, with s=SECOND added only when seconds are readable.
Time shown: h=9 m=0
